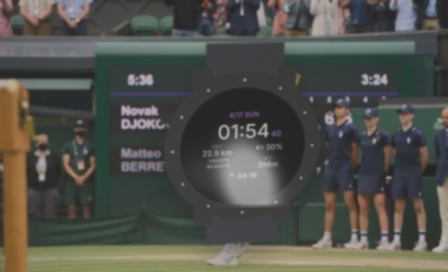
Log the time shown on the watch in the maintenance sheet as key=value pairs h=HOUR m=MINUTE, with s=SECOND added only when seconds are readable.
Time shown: h=1 m=54
